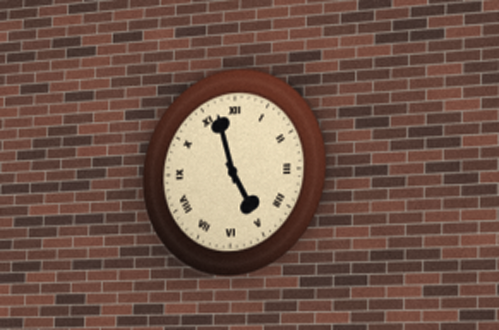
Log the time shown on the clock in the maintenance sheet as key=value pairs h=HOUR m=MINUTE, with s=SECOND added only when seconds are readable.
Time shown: h=4 m=57
